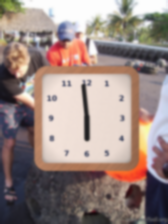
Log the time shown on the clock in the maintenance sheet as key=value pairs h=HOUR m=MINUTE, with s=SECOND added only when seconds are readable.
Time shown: h=5 m=59
